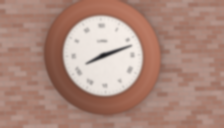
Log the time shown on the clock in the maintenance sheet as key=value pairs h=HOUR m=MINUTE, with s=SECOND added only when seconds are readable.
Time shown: h=8 m=12
